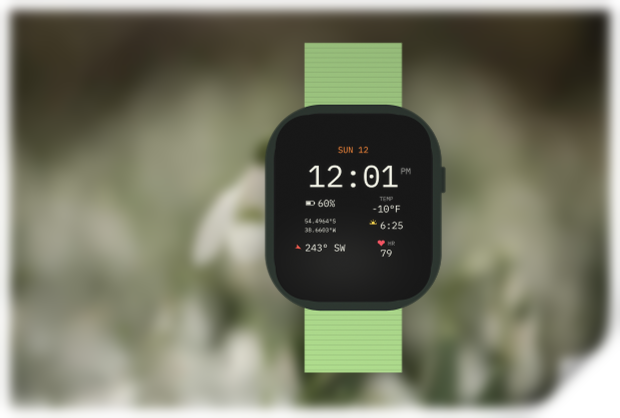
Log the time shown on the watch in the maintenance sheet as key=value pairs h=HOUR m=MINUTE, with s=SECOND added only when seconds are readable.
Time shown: h=12 m=1
